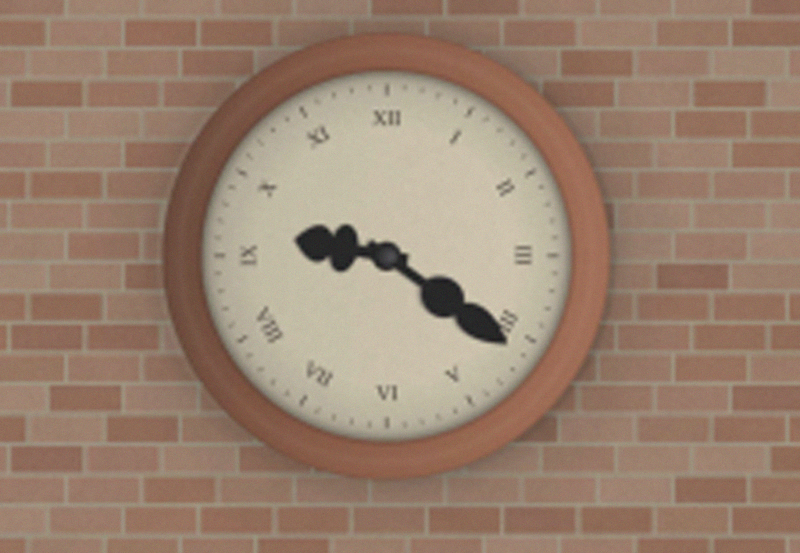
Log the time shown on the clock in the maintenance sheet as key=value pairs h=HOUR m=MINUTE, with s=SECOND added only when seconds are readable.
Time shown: h=9 m=21
